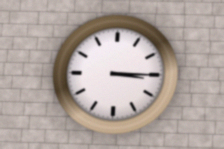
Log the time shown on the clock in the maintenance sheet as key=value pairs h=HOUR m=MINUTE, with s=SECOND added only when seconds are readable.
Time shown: h=3 m=15
